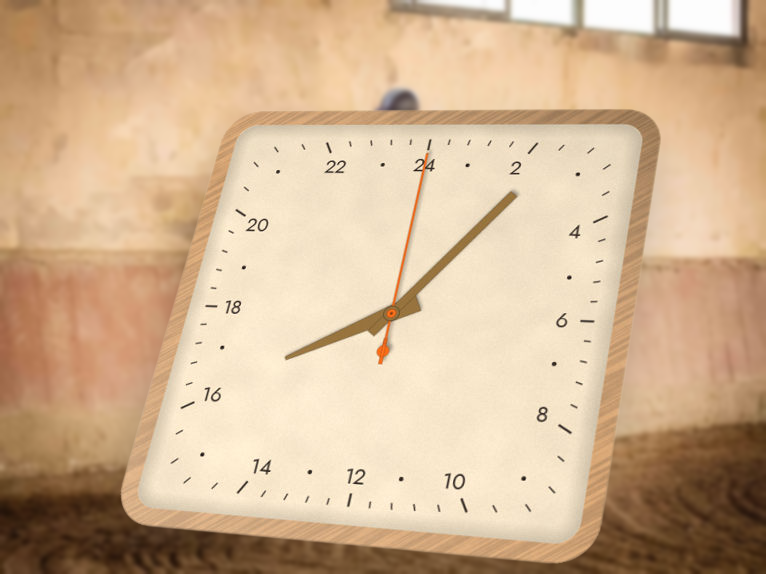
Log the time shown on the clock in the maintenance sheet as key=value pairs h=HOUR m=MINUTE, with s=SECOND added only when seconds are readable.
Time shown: h=16 m=6 s=0
